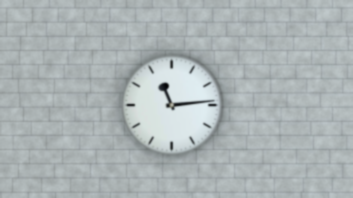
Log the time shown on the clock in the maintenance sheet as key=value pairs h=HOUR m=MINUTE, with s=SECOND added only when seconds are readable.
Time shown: h=11 m=14
